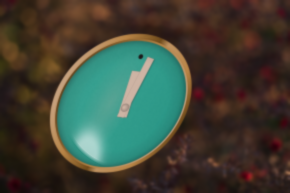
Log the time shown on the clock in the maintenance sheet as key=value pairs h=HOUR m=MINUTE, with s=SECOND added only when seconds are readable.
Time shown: h=12 m=2
